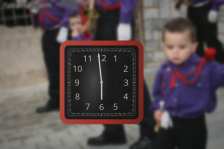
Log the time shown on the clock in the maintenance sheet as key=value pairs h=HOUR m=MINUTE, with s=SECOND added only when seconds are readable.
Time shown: h=5 m=59
